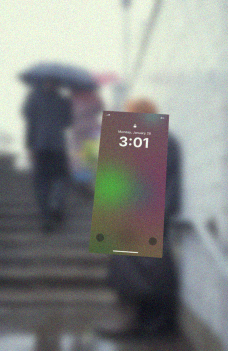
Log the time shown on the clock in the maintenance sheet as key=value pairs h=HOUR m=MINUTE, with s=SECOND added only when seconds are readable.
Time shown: h=3 m=1
